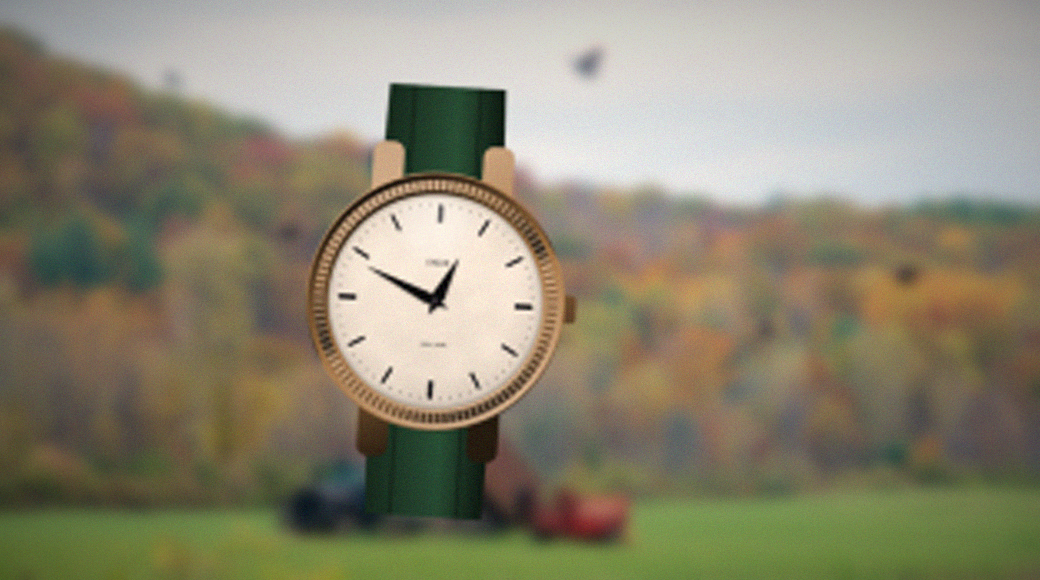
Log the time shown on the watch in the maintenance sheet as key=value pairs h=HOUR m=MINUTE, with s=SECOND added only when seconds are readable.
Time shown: h=12 m=49
